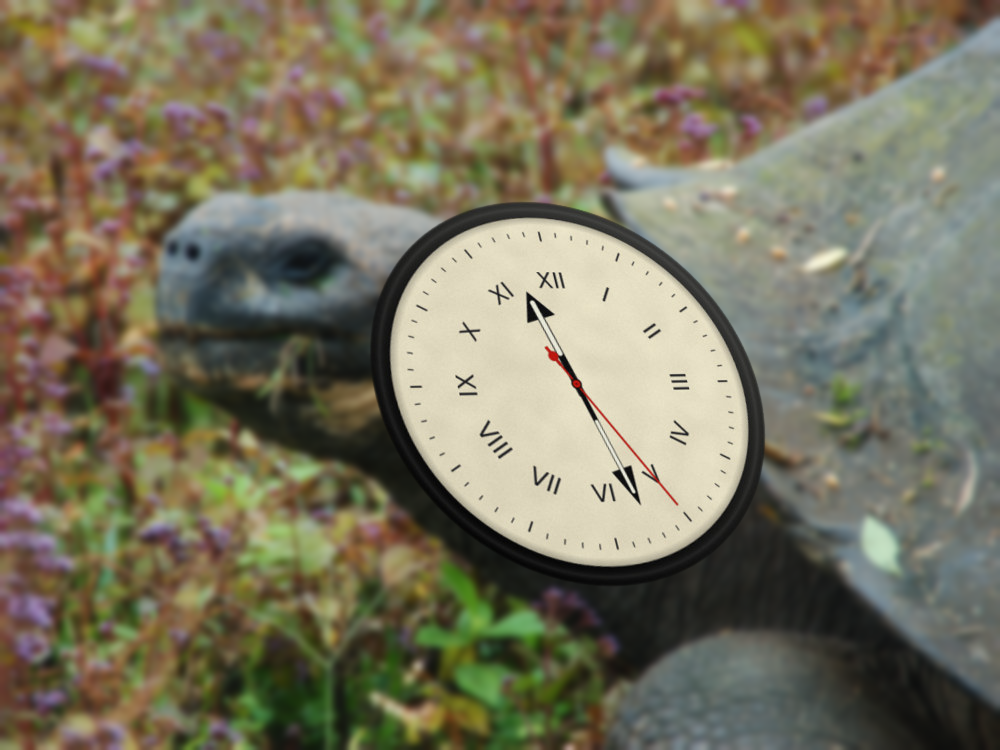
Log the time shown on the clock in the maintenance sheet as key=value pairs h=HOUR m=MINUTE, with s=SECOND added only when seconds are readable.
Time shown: h=11 m=27 s=25
